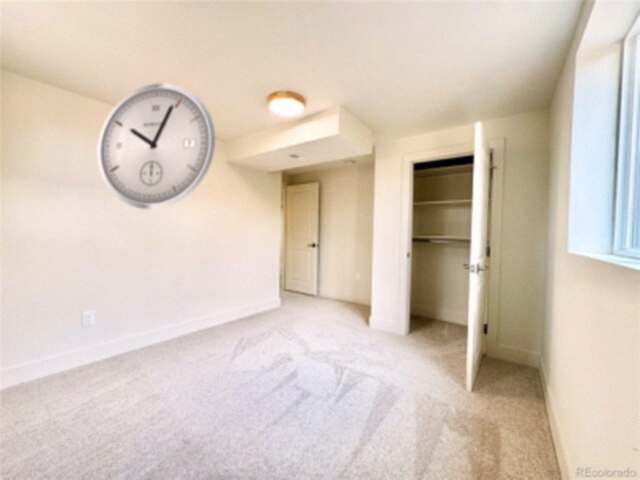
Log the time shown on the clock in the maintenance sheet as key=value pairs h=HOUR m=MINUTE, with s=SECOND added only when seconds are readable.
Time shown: h=10 m=4
